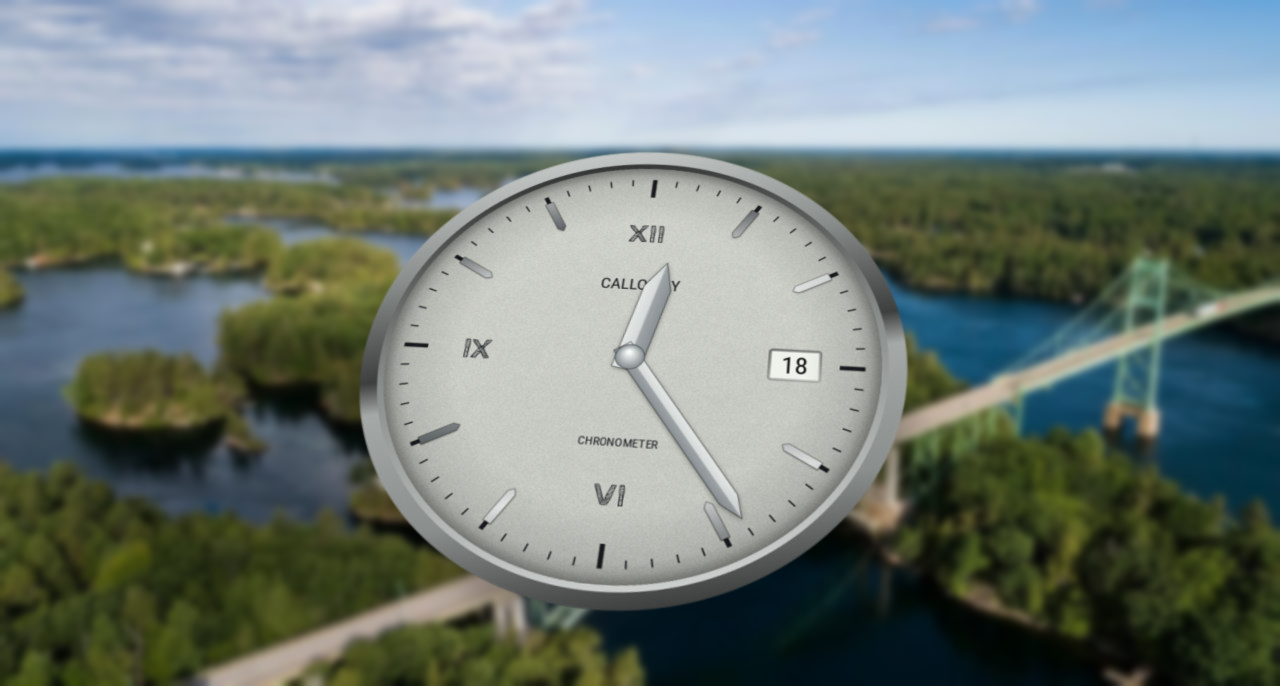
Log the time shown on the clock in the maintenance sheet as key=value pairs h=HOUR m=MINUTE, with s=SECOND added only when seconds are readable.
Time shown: h=12 m=24
